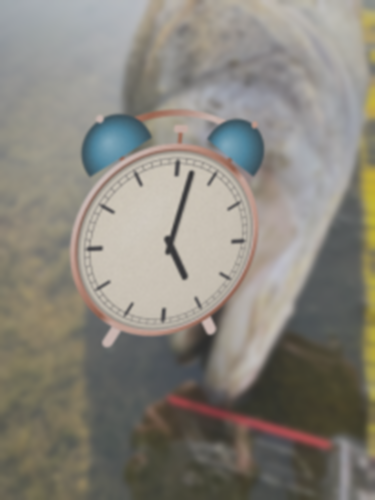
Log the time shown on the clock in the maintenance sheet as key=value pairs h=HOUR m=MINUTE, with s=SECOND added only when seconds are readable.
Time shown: h=5 m=2
